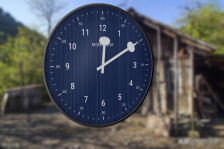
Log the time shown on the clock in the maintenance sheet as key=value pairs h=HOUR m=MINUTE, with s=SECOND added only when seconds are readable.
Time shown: h=12 m=10
